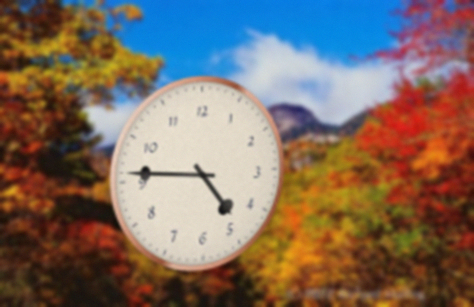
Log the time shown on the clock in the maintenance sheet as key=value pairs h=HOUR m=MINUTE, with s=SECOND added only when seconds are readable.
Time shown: h=4 m=46
